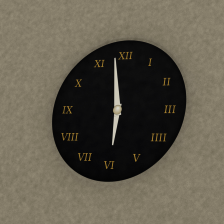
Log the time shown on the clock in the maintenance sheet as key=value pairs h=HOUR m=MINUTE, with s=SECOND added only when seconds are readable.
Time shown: h=5 m=58
